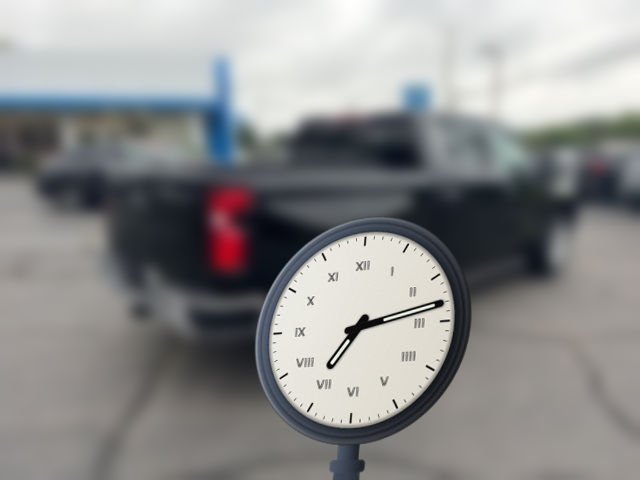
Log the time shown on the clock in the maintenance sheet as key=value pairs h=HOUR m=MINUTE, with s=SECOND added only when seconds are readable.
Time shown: h=7 m=13
